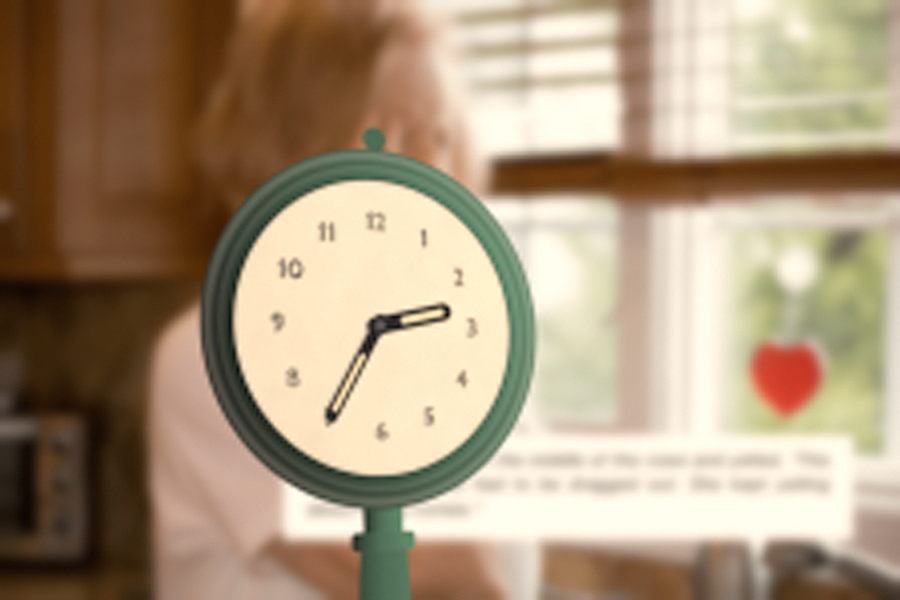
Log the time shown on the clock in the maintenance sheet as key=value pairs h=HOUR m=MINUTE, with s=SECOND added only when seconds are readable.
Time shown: h=2 m=35
